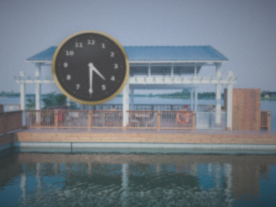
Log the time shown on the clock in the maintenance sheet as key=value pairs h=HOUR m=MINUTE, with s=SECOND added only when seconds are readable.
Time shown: h=4 m=30
